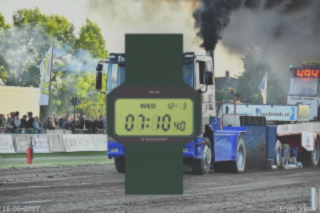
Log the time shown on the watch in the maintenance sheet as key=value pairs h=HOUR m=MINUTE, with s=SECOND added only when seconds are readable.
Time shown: h=7 m=10 s=40
